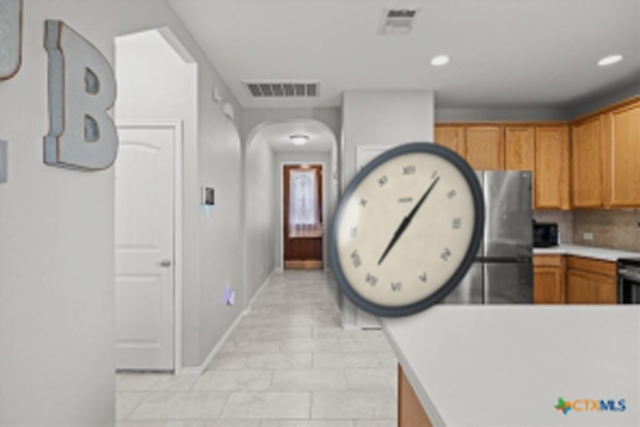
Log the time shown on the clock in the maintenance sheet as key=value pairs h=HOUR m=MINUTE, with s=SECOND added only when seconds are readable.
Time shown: h=7 m=6
